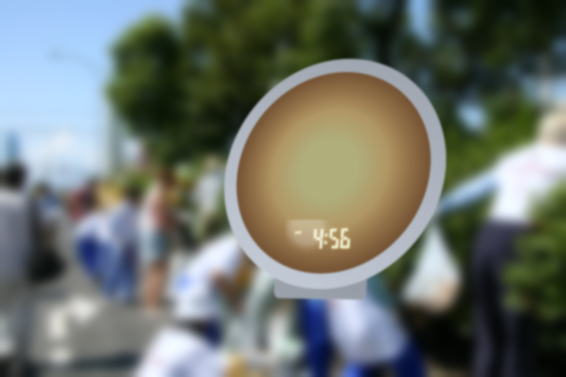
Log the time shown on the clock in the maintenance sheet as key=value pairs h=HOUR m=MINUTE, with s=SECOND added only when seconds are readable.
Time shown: h=4 m=56
